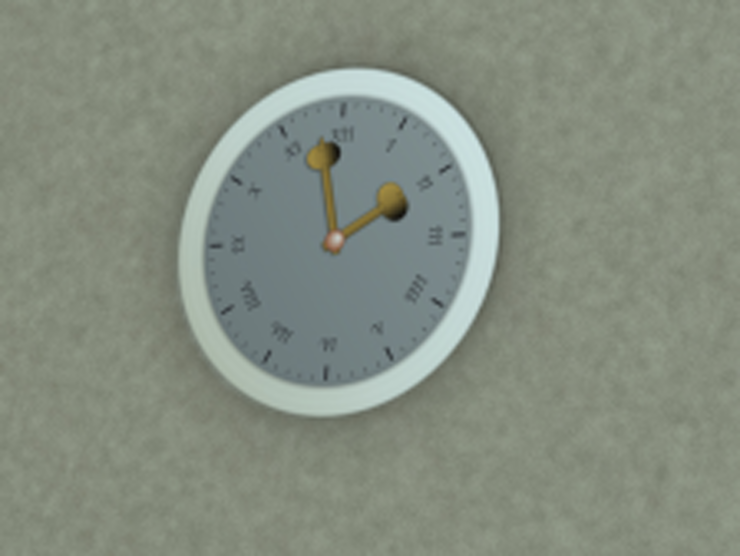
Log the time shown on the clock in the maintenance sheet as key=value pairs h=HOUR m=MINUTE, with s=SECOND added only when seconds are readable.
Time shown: h=1 m=58
